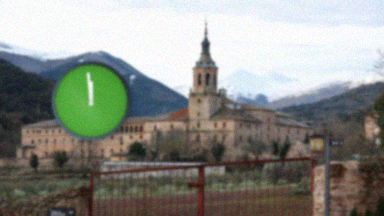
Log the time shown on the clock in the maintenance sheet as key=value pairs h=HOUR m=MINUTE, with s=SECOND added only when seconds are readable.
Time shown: h=11 m=59
